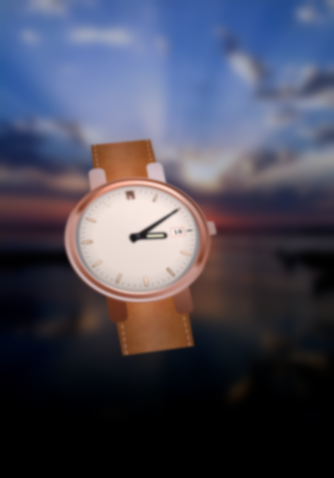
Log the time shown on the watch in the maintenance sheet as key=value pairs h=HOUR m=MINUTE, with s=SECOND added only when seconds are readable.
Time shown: h=3 m=10
